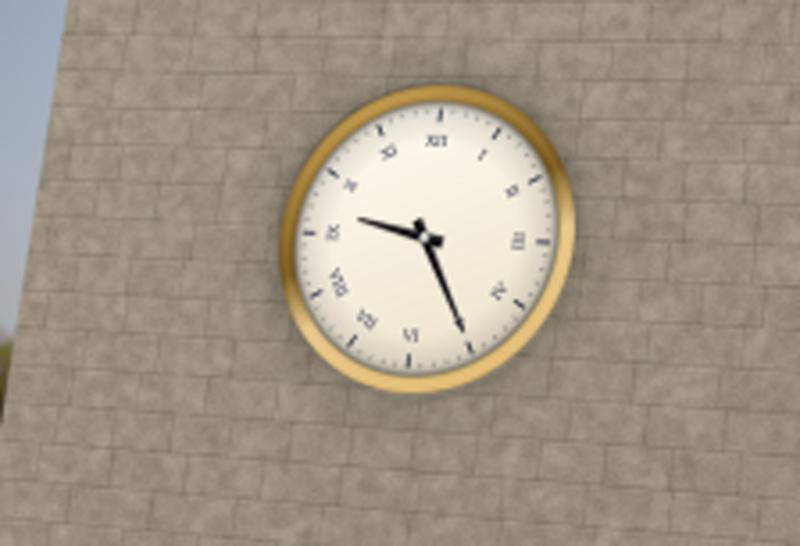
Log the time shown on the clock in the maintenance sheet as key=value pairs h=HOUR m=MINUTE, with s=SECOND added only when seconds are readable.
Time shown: h=9 m=25
